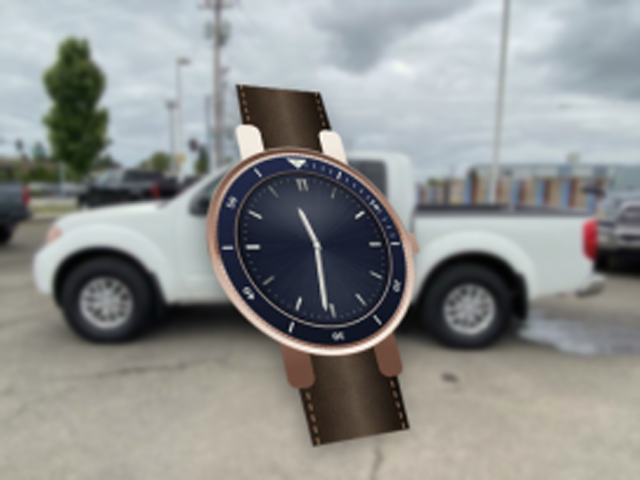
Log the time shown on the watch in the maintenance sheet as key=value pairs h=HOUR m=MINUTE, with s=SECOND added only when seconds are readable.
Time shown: h=11 m=31
